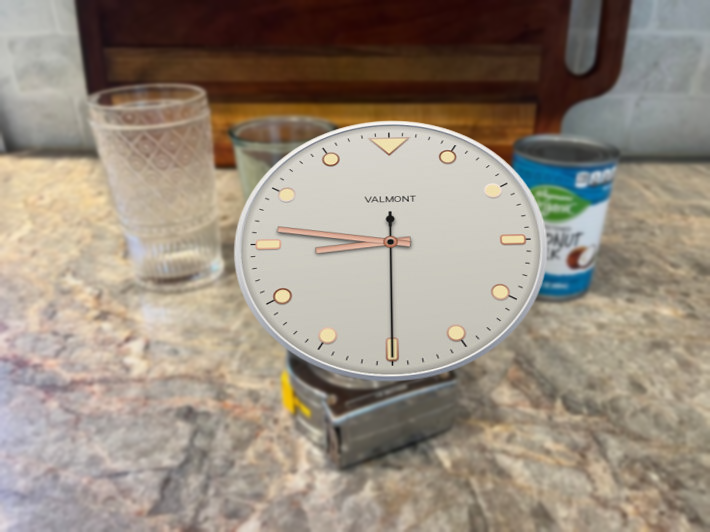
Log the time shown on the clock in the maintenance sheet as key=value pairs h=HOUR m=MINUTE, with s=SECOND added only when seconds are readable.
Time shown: h=8 m=46 s=30
